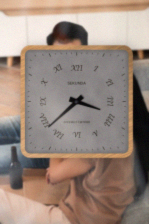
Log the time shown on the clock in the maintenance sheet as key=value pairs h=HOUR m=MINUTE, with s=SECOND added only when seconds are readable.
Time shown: h=3 m=38
